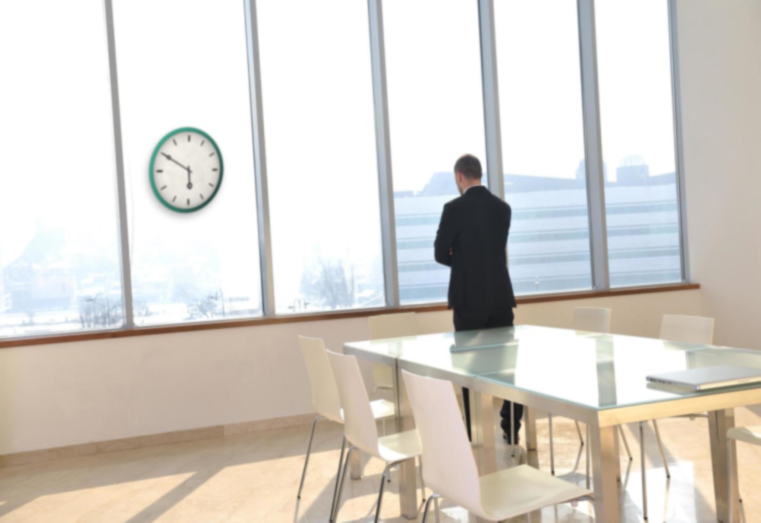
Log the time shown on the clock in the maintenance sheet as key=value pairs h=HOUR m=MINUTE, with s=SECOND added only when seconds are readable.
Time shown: h=5 m=50
